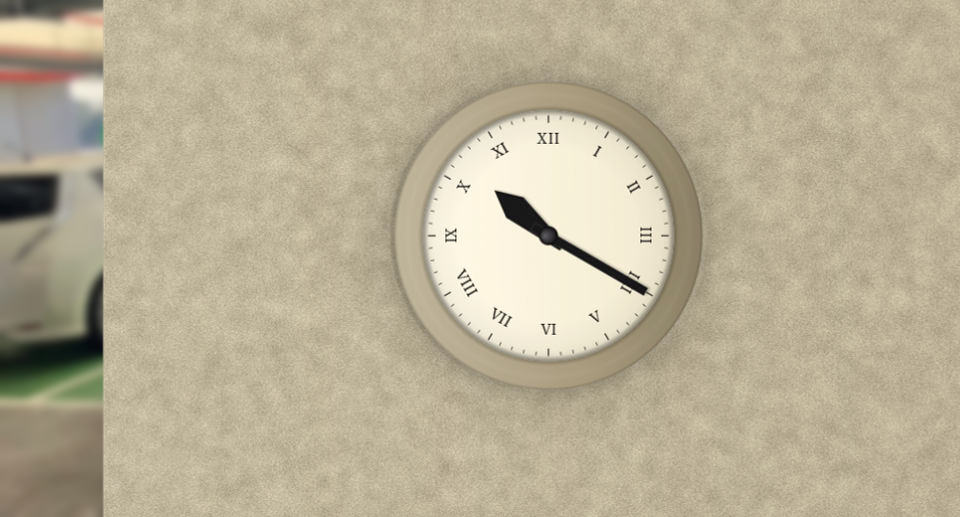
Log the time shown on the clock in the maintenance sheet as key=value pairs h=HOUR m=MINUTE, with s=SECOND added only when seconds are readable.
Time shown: h=10 m=20
